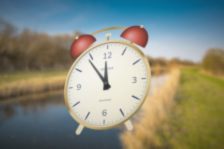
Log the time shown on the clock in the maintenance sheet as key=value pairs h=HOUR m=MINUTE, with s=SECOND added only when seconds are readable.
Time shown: h=11 m=54
